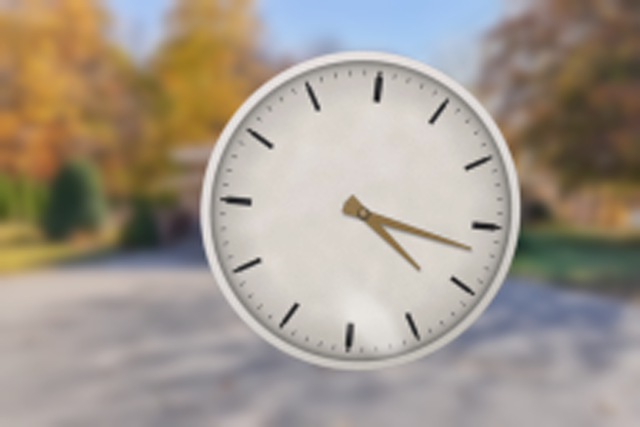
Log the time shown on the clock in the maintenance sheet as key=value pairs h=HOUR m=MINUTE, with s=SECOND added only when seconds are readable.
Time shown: h=4 m=17
